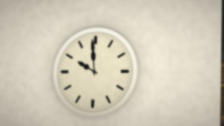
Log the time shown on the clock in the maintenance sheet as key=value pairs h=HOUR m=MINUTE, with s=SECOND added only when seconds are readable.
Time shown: h=9 m=59
